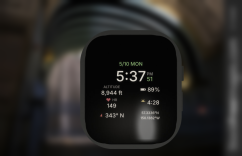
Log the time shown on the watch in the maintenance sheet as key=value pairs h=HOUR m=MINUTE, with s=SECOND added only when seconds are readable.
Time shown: h=5 m=37
